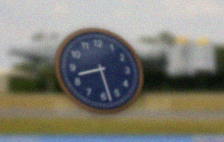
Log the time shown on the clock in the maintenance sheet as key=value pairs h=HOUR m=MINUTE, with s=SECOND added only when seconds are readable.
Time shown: h=8 m=28
